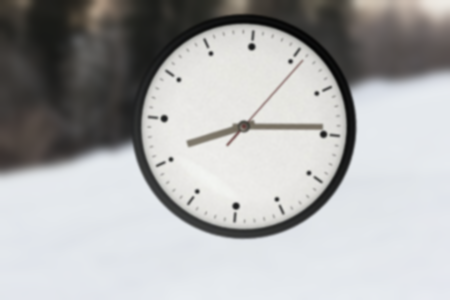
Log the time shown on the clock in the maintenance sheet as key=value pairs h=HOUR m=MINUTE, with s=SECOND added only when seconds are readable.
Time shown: h=8 m=14 s=6
